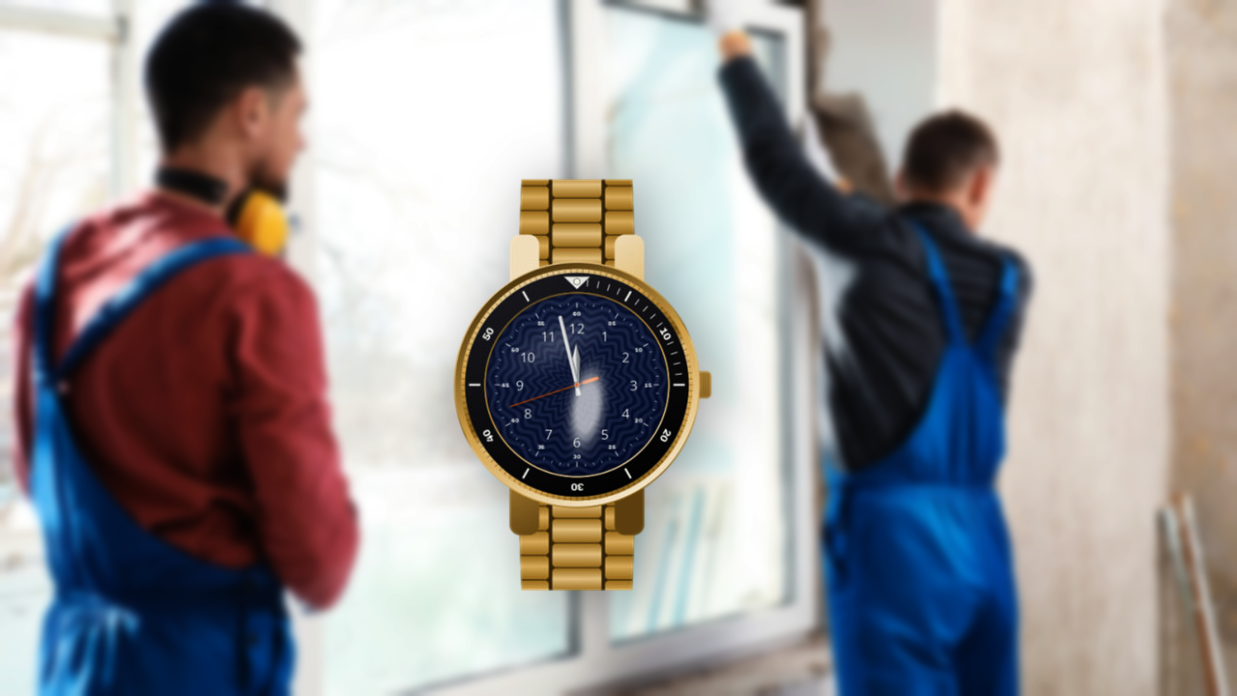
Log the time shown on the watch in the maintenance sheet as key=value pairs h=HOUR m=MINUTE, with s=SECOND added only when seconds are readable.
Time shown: h=11 m=57 s=42
